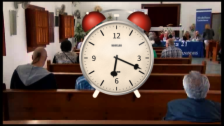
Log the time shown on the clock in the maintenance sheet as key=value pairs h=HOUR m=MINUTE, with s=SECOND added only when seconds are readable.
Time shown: h=6 m=19
